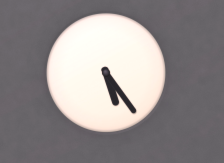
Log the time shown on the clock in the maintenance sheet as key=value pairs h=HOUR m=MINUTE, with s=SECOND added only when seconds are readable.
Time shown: h=5 m=24
